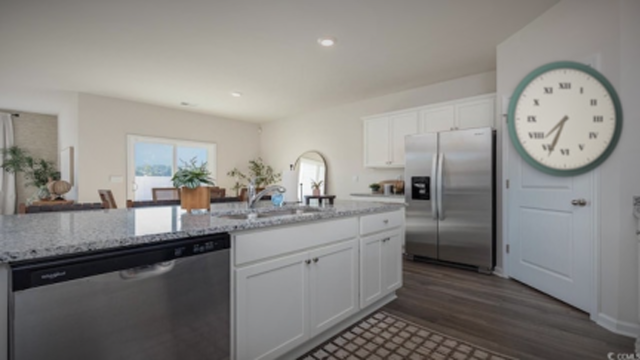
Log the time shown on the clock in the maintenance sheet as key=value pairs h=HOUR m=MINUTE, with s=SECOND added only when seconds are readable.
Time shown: h=7 m=34
